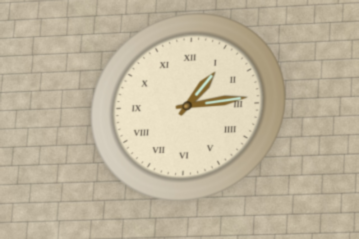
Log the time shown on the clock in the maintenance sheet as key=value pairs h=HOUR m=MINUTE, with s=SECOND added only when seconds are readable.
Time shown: h=1 m=14
